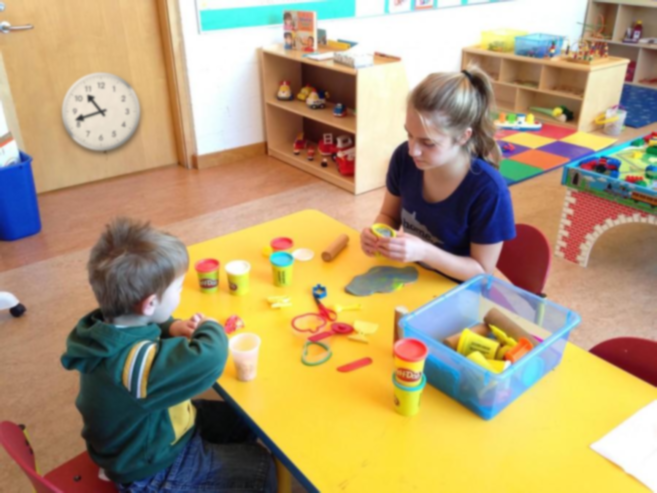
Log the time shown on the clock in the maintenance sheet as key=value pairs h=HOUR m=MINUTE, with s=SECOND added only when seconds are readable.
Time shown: h=10 m=42
